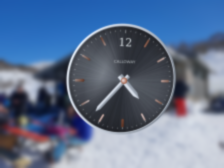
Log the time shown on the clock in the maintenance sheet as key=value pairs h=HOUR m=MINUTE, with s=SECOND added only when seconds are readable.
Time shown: h=4 m=37
